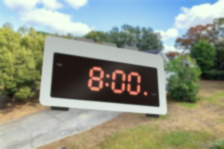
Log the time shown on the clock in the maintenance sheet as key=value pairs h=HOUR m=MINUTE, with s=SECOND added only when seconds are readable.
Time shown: h=8 m=0
